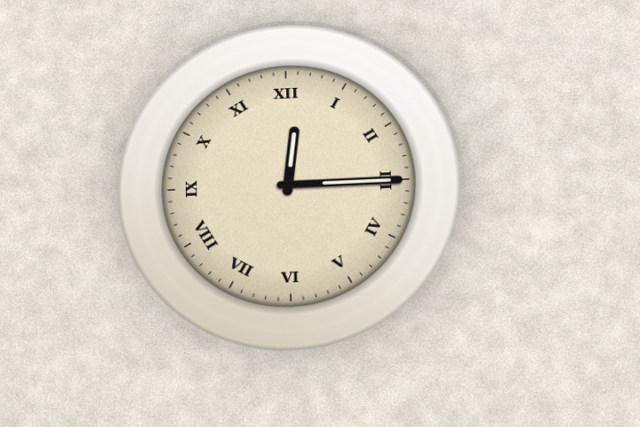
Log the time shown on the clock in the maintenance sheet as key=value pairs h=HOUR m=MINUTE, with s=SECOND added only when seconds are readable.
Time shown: h=12 m=15
